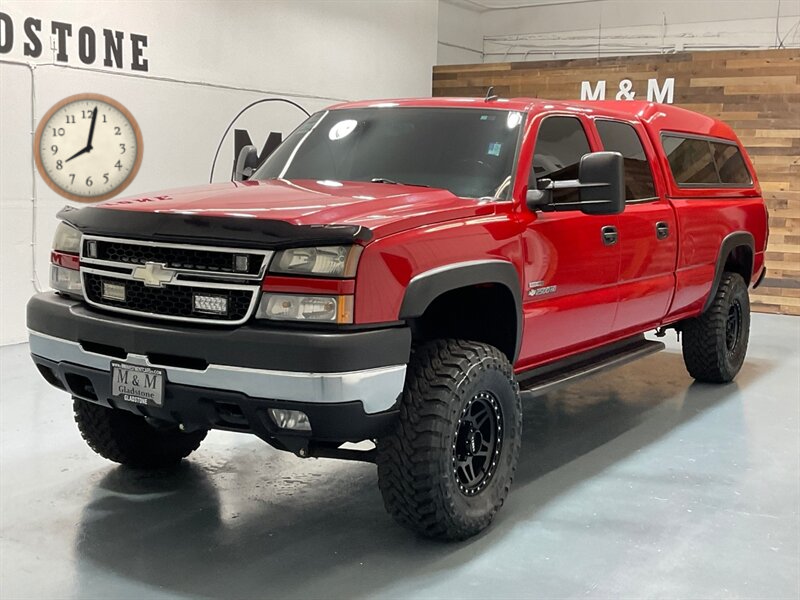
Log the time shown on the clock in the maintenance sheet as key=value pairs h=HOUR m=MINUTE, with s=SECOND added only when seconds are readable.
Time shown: h=8 m=2
